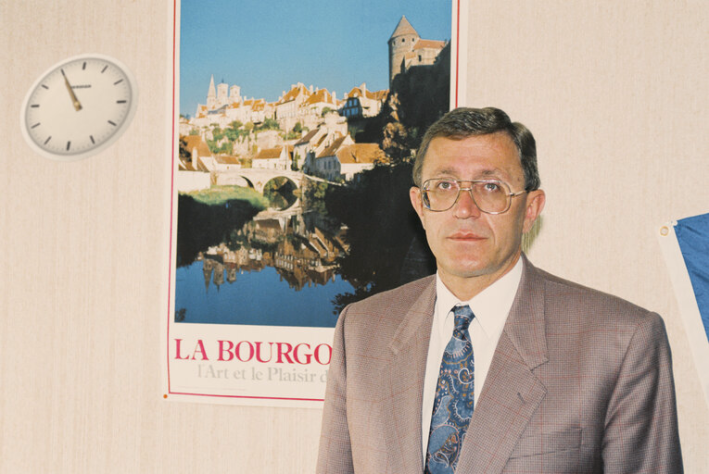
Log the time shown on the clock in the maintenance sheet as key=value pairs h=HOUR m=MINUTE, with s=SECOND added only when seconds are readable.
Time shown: h=10 m=55
